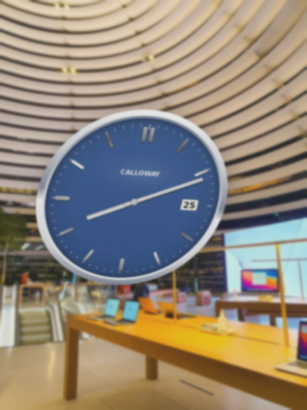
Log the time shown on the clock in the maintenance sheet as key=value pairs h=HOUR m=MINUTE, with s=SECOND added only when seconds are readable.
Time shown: h=8 m=11
